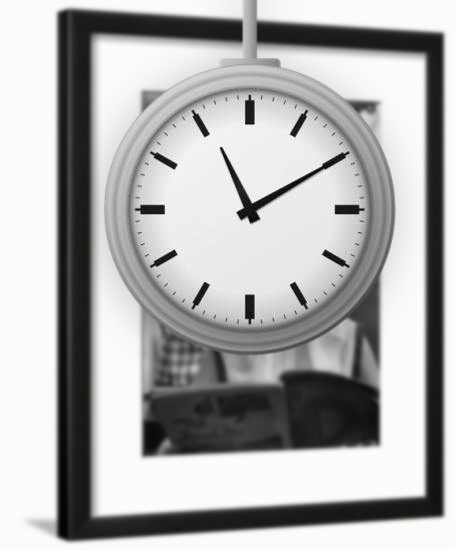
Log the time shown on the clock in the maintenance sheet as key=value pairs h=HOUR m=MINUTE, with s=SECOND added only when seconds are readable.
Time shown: h=11 m=10
